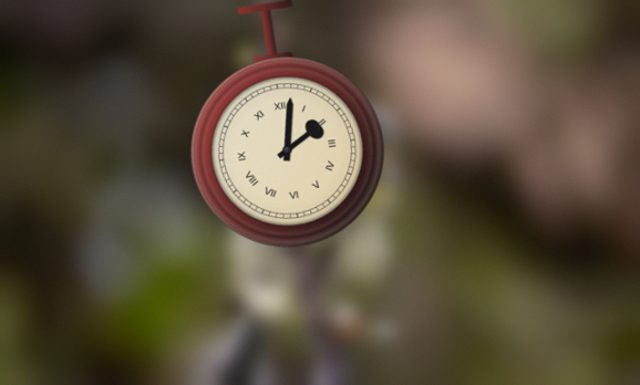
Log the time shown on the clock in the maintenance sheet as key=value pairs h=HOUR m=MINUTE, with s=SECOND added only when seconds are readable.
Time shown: h=2 m=2
